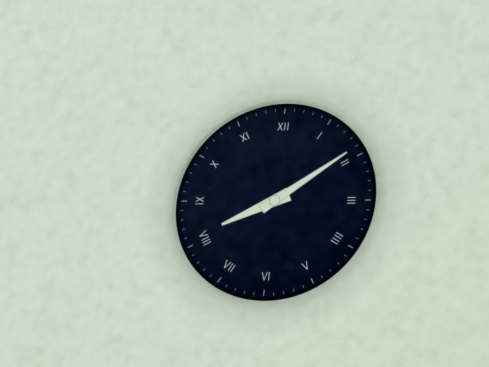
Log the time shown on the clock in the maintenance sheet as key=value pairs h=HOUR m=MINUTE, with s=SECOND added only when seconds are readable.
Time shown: h=8 m=9
